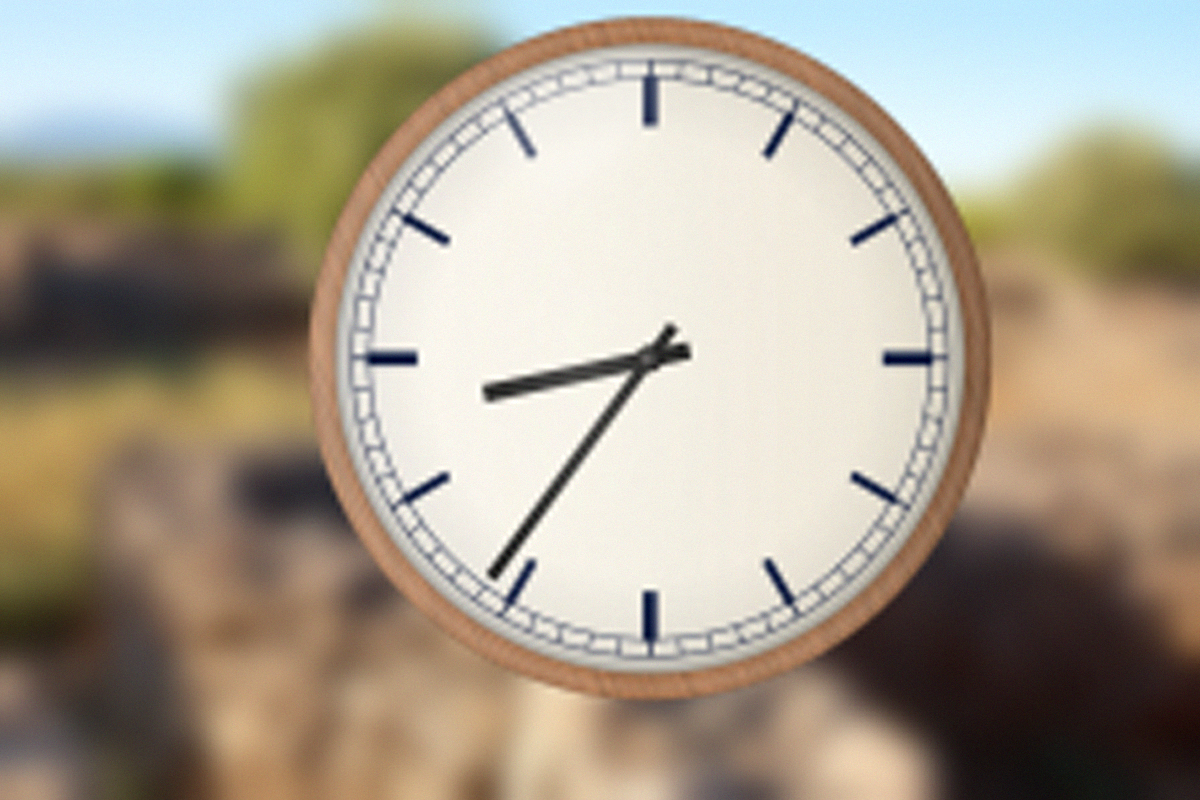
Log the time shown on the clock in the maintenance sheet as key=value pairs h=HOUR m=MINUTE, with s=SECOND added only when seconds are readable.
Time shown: h=8 m=36
